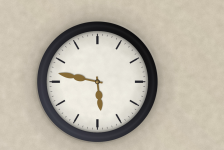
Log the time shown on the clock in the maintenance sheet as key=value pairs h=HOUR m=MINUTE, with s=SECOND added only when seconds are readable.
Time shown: h=5 m=47
